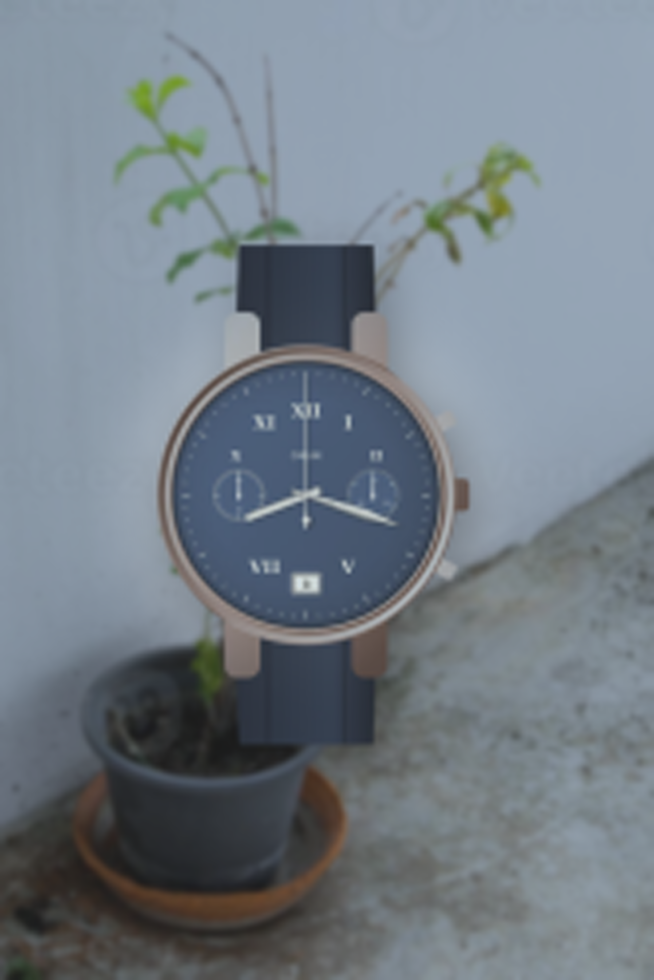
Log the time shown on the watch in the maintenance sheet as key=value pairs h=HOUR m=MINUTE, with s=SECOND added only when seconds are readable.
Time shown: h=8 m=18
